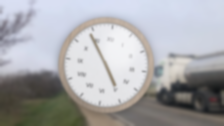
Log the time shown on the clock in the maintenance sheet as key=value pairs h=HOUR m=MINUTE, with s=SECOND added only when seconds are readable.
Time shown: h=4 m=54
